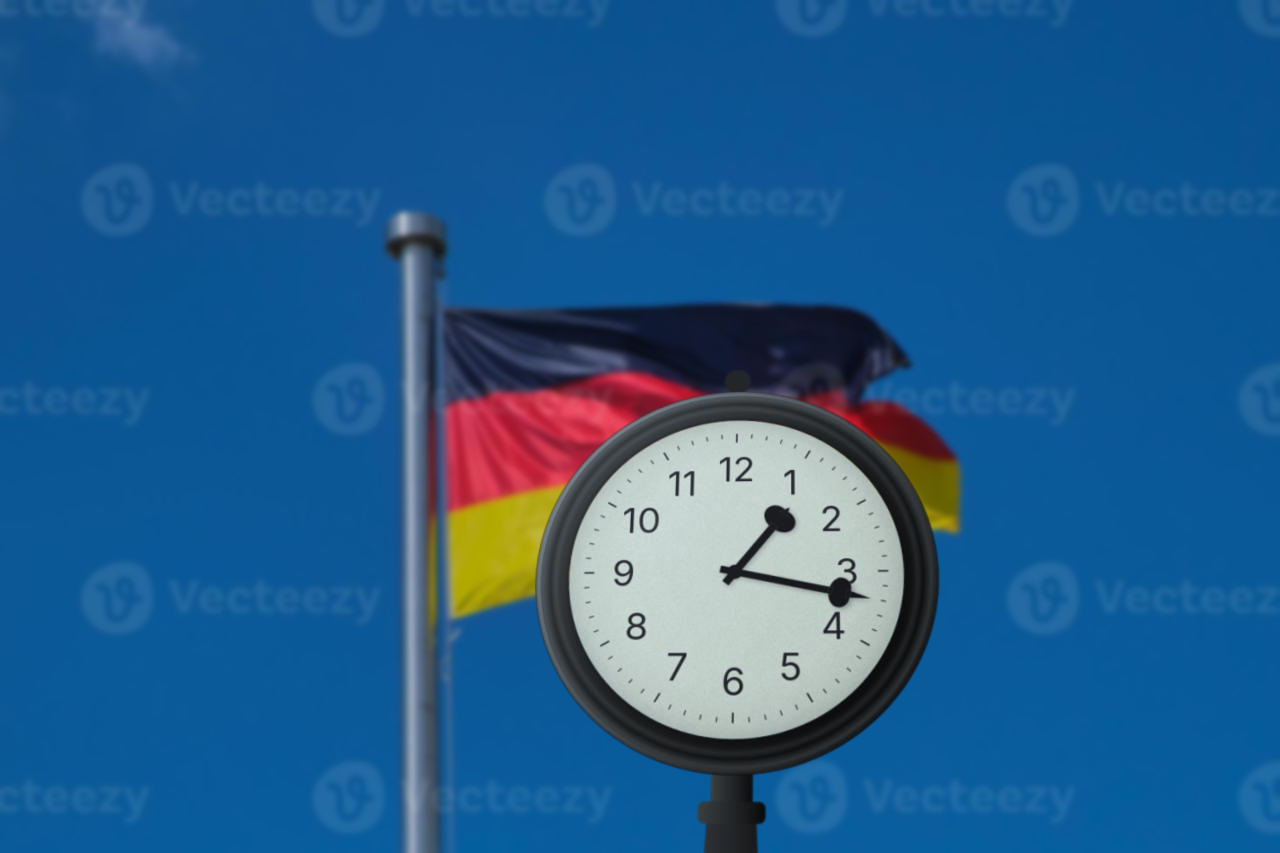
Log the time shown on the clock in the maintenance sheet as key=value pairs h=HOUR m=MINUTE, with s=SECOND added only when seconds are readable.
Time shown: h=1 m=17
